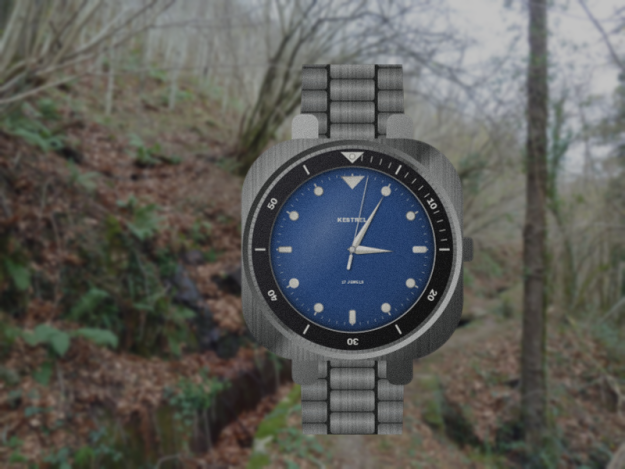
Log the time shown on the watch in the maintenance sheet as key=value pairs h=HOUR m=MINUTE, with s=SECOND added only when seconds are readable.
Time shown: h=3 m=5 s=2
